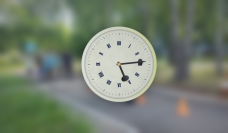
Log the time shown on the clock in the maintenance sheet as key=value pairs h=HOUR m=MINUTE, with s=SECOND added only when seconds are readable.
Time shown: h=5 m=14
